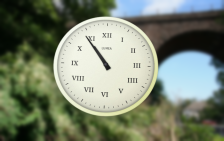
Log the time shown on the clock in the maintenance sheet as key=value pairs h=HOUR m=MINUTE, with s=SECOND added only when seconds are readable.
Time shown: h=10 m=54
